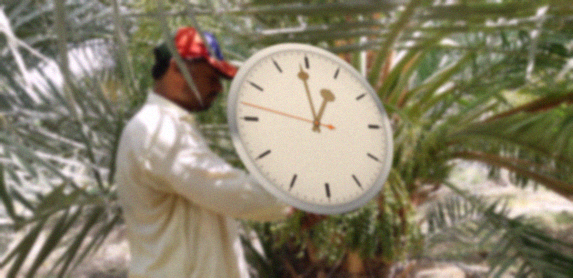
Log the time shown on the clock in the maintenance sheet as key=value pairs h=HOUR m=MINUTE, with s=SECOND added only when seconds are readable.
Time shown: h=12 m=58 s=47
